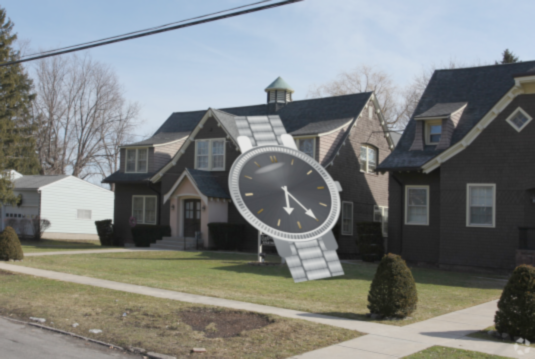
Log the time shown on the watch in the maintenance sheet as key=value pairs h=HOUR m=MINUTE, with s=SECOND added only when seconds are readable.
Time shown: h=6 m=25
